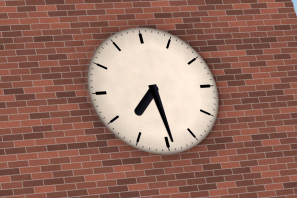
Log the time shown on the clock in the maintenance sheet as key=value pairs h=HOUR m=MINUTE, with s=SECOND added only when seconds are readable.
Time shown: h=7 m=29
